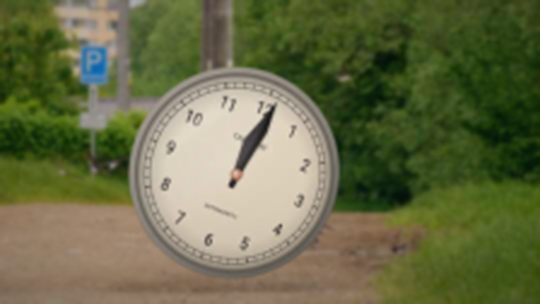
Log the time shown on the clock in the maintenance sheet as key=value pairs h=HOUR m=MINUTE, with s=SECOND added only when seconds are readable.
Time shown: h=12 m=1
